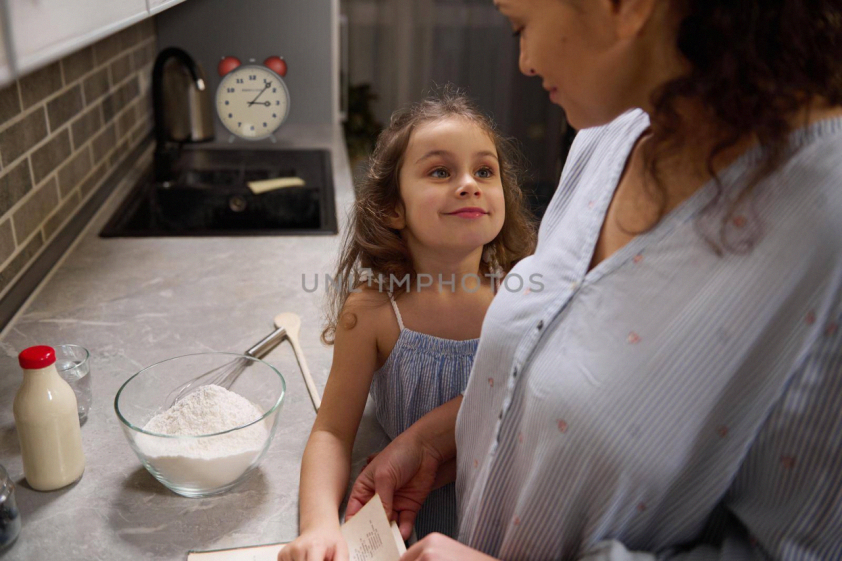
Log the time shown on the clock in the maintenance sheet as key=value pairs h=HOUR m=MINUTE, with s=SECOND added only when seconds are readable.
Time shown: h=3 m=7
